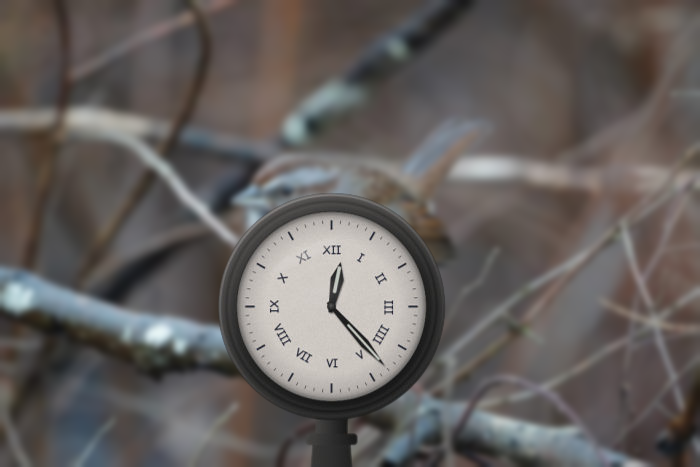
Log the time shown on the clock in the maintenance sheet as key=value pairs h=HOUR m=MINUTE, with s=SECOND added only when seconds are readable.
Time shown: h=12 m=23
